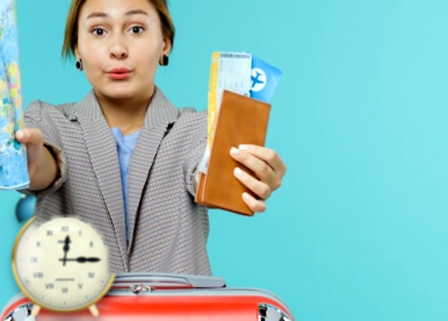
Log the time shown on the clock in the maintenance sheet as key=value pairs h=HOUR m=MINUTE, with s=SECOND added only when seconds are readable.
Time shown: h=12 m=15
